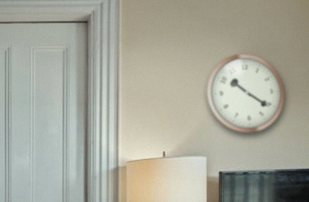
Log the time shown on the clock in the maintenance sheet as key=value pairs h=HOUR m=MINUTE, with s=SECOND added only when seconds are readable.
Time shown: h=10 m=21
